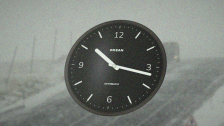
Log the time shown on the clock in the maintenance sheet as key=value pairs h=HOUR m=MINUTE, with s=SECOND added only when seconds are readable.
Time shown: h=10 m=17
